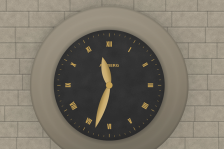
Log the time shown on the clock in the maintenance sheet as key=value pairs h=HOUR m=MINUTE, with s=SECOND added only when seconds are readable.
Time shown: h=11 m=33
